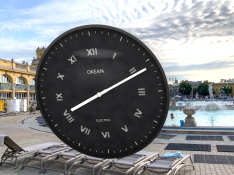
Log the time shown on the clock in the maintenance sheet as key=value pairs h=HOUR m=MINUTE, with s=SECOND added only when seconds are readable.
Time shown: h=8 m=11
